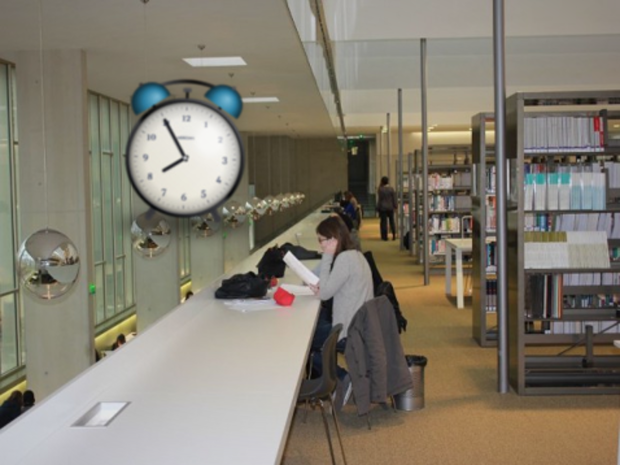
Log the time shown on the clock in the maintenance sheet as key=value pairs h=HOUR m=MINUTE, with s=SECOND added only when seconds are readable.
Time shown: h=7 m=55
